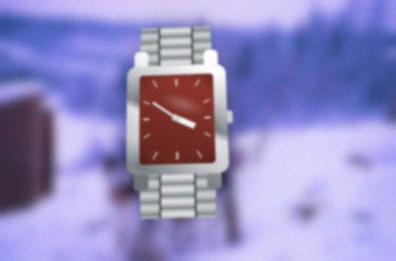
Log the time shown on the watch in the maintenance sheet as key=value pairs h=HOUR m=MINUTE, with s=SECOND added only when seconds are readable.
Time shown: h=3 m=51
